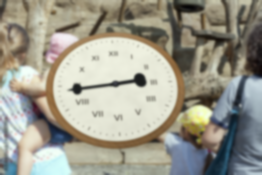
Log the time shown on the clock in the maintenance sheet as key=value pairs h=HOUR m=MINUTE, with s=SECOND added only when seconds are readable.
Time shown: h=2 m=44
